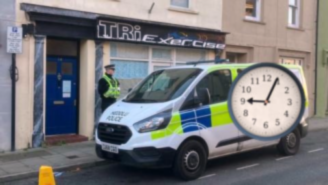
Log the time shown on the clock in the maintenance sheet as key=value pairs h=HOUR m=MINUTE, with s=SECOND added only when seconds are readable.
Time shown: h=9 m=4
